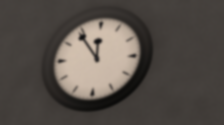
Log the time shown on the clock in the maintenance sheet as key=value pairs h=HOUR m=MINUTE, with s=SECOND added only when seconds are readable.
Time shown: h=11 m=54
